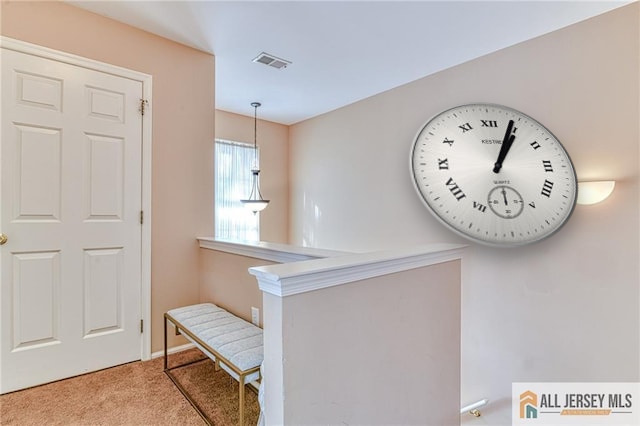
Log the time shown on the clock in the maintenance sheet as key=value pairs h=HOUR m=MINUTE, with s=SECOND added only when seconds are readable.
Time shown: h=1 m=4
